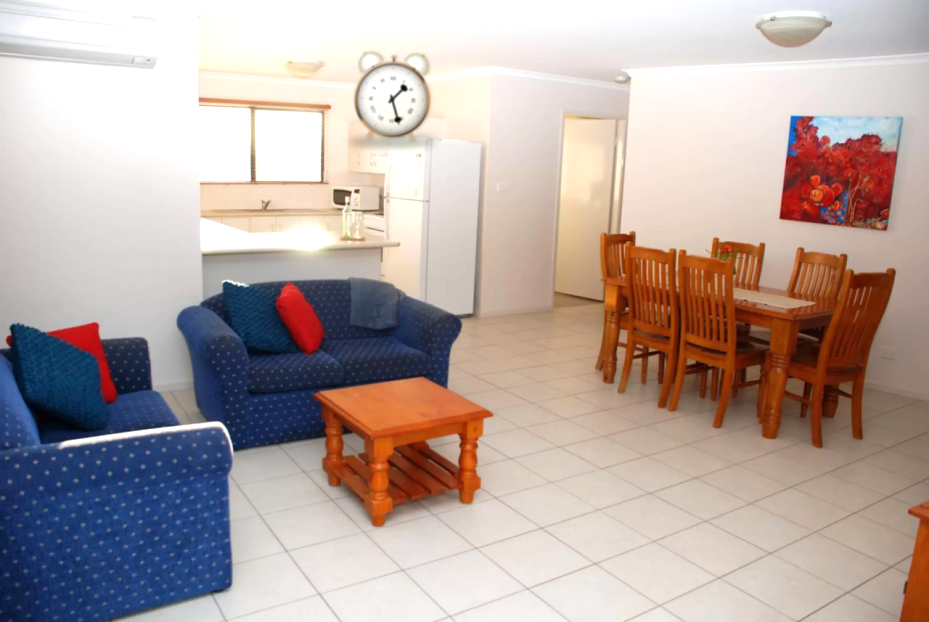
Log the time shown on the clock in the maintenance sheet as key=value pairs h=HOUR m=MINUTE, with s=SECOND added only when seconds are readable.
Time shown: h=1 m=27
